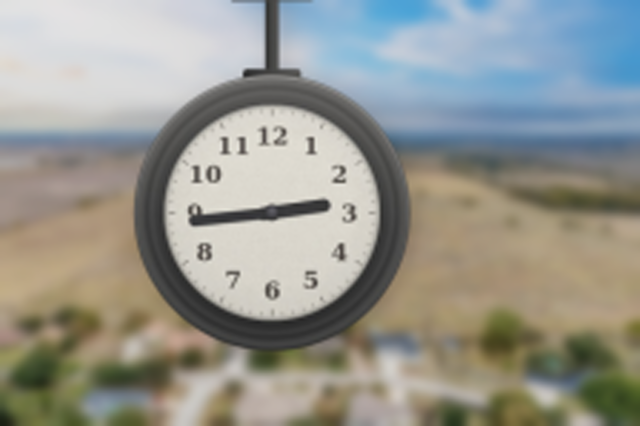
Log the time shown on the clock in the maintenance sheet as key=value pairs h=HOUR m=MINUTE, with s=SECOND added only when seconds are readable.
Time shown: h=2 m=44
